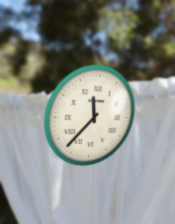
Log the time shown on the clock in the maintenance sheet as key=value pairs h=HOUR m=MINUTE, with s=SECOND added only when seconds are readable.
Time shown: h=11 m=37
